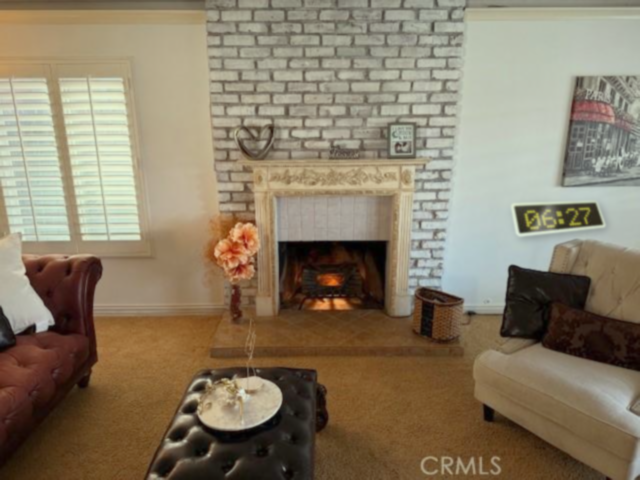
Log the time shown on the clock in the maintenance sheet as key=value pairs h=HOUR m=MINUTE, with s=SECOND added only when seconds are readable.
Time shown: h=6 m=27
